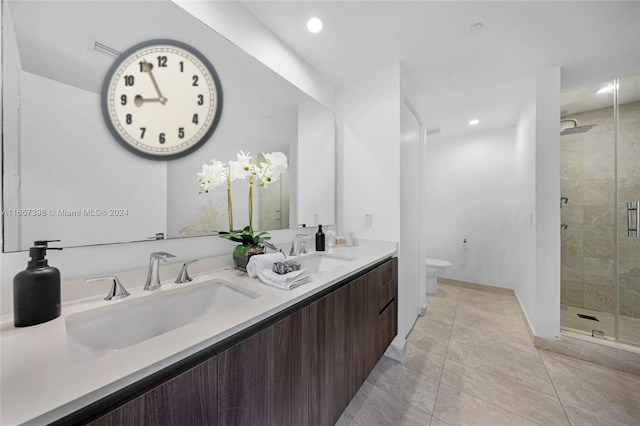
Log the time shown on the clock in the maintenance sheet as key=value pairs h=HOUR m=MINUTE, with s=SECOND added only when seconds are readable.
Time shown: h=8 m=56
